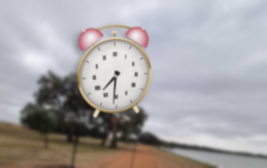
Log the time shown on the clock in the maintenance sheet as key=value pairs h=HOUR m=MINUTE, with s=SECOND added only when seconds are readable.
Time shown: h=7 m=31
